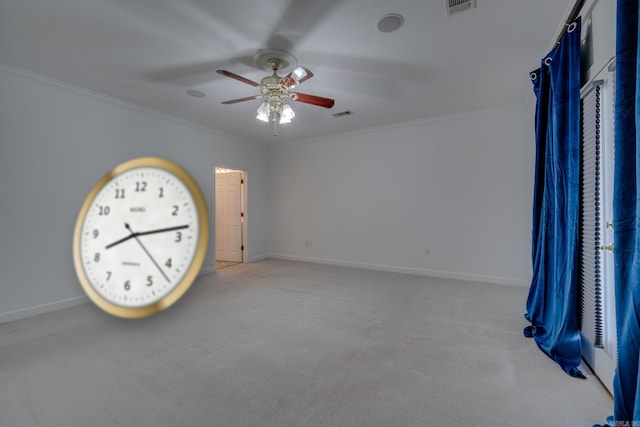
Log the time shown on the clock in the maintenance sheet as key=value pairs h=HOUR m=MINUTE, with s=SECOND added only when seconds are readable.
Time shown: h=8 m=13 s=22
